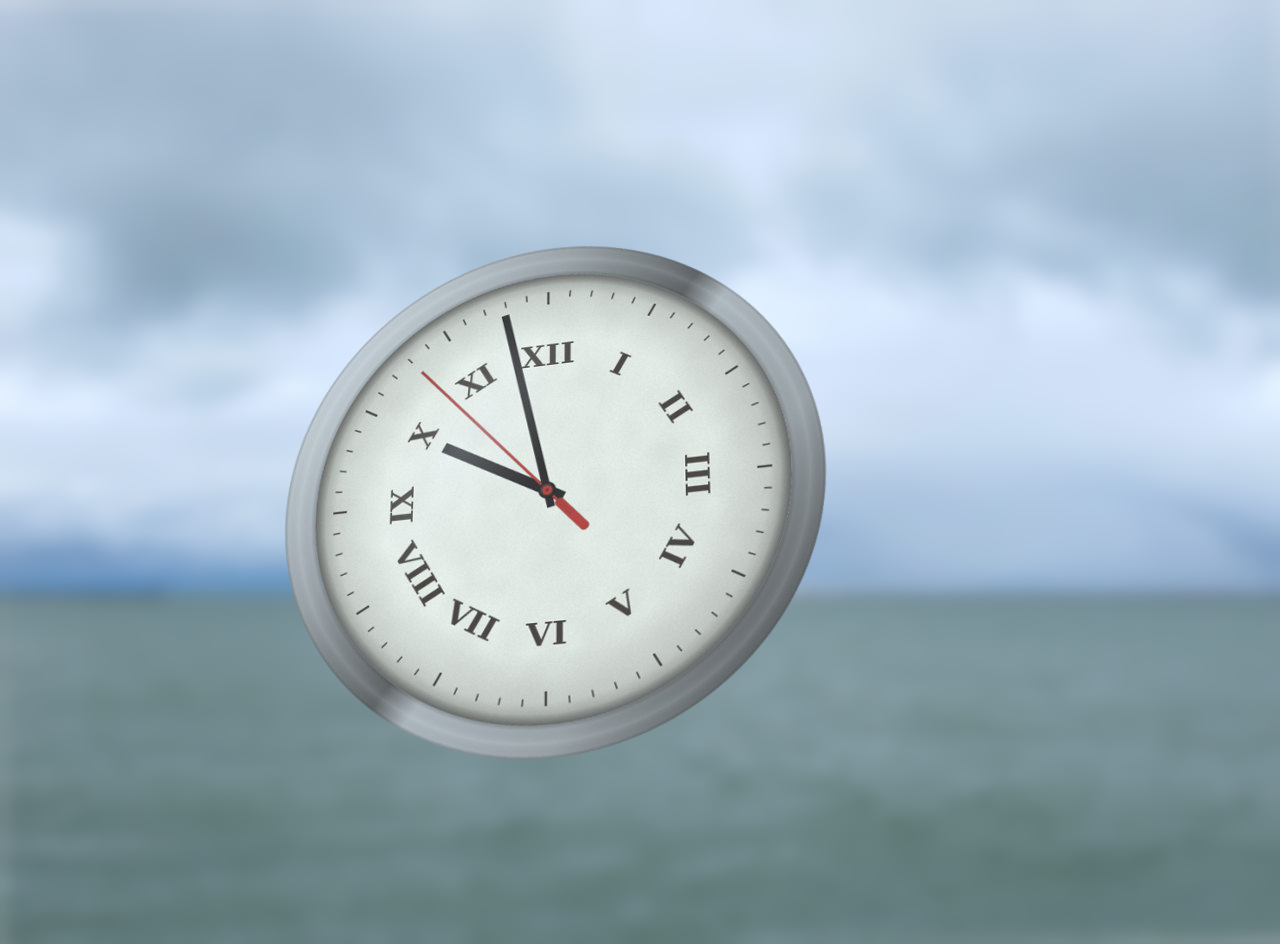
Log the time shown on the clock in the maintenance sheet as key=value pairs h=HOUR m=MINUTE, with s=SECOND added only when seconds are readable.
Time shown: h=9 m=57 s=53
